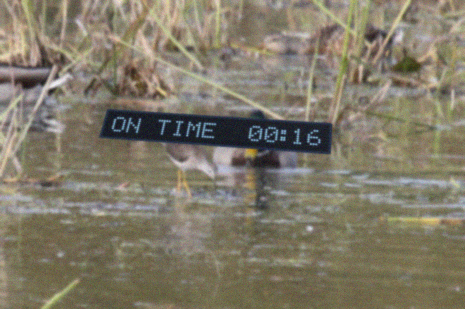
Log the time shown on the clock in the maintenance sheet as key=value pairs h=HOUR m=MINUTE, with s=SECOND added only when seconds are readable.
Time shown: h=0 m=16
